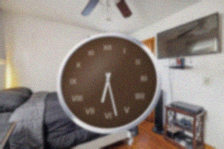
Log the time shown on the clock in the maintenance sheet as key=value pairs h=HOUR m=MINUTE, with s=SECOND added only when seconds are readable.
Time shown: h=6 m=28
